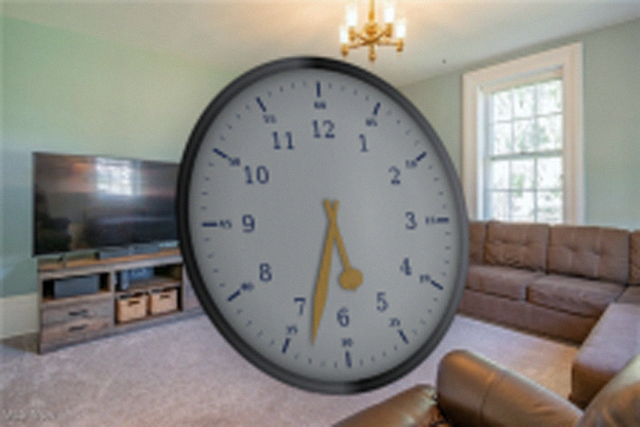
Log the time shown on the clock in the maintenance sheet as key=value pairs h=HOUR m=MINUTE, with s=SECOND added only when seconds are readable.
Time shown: h=5 m=33
